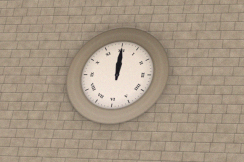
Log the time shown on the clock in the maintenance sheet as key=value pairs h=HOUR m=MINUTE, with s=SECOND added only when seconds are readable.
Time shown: h=12 m=0
